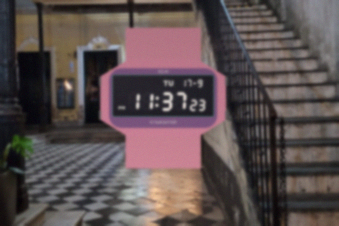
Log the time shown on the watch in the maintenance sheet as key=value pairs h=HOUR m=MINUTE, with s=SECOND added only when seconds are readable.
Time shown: h=11 m=37 s=23
